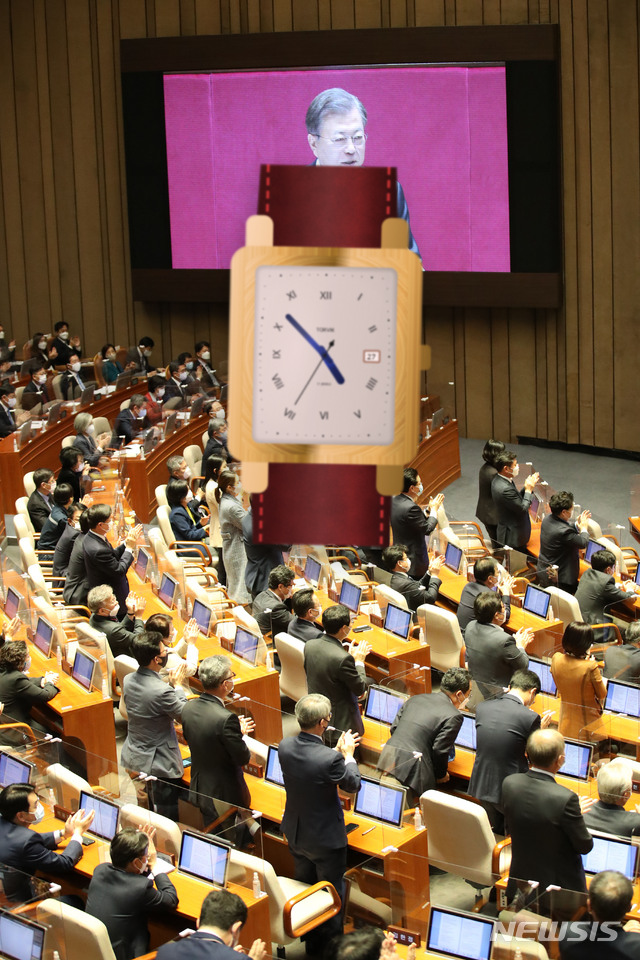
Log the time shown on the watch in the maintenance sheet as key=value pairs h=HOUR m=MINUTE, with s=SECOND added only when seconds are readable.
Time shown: h=4 m=52 s=35
